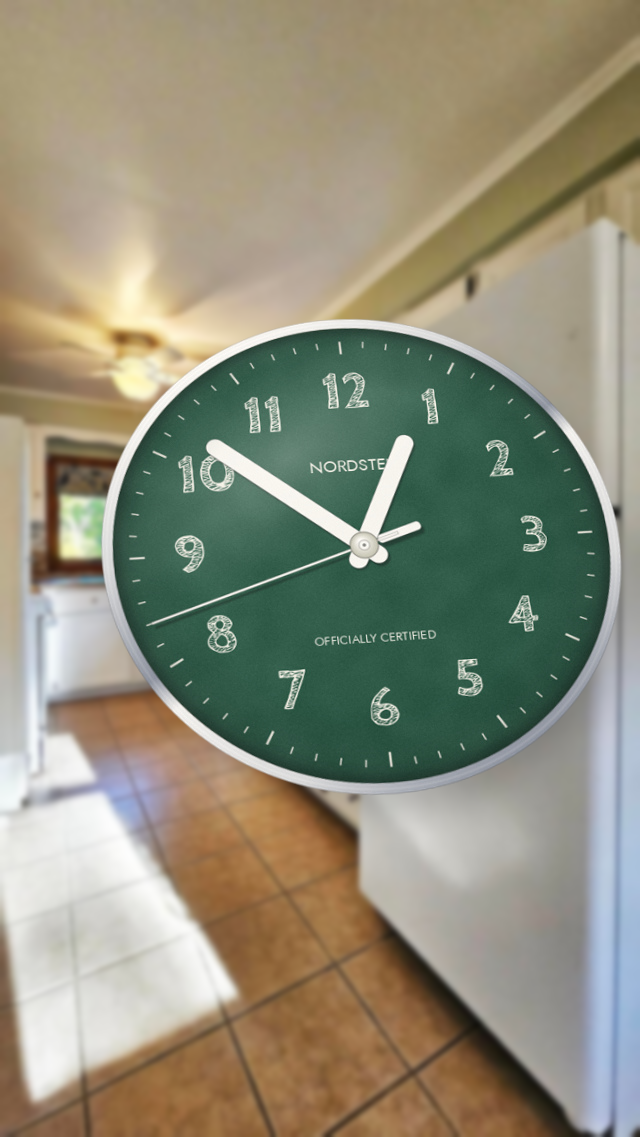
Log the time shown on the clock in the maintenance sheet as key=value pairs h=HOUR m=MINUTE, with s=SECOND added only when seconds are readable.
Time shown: h=12 m=51 s=42
